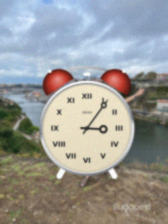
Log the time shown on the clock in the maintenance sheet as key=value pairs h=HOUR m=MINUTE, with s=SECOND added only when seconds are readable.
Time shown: h=3 m=6
